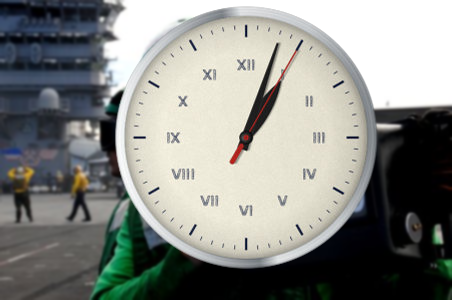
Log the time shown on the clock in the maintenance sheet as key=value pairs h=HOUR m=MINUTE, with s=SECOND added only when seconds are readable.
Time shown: h=1 m=3 s=5
